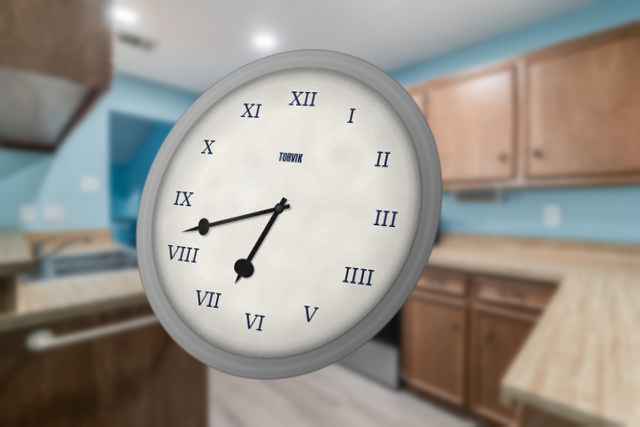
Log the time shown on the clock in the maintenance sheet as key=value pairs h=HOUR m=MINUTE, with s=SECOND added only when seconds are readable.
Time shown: h=6 m=42
